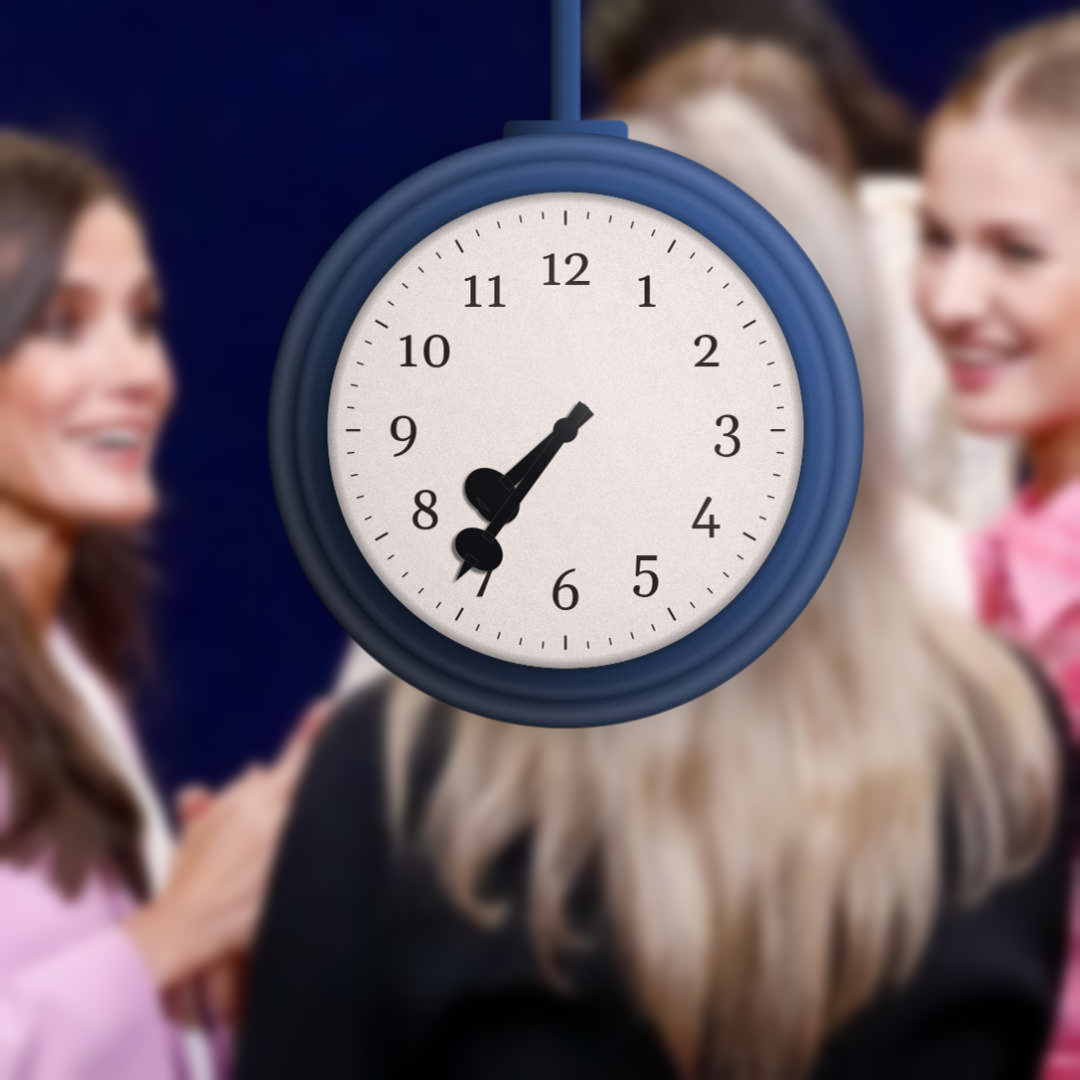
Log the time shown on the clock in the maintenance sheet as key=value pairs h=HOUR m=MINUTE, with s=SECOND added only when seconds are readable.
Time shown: h=7 m=36
